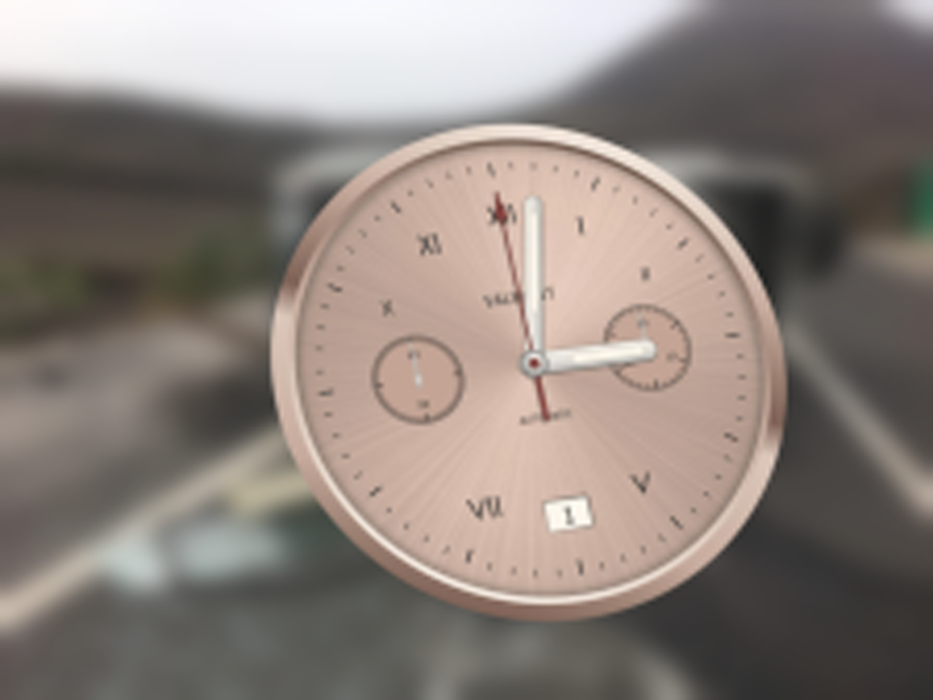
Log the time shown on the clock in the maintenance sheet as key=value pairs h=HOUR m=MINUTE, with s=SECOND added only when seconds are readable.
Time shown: h=3 m=2
